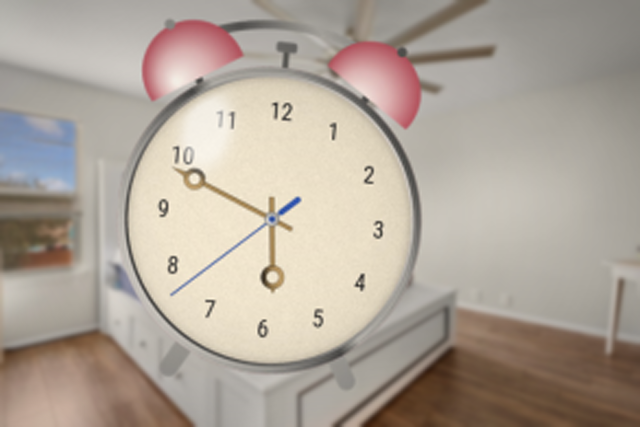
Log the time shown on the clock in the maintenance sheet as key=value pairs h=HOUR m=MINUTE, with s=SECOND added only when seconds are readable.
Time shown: h=5 m=48 s=38
